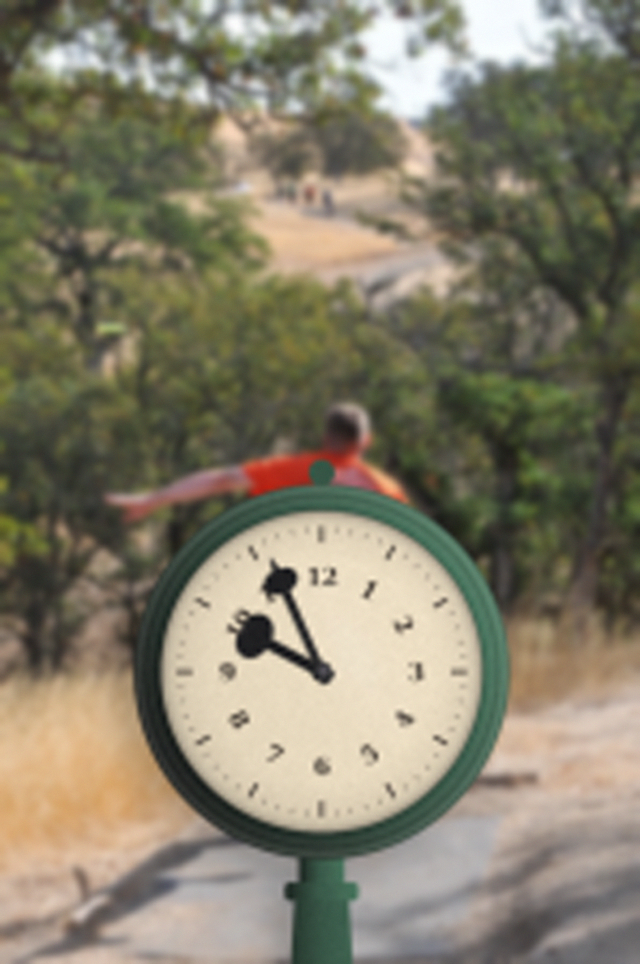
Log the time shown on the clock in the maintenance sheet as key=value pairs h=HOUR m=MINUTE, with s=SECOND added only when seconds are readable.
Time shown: h=9 m=56
